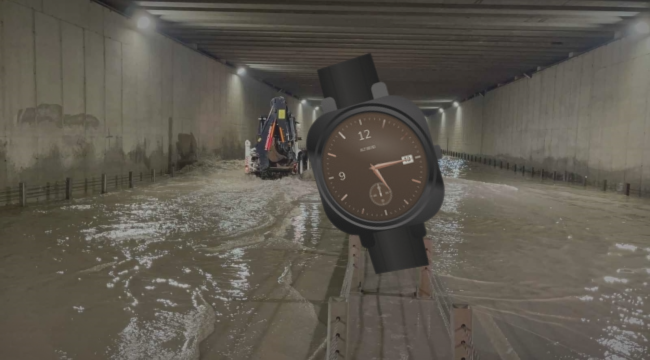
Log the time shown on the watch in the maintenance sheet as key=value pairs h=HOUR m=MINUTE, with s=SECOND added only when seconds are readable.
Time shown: h=5 m=15
